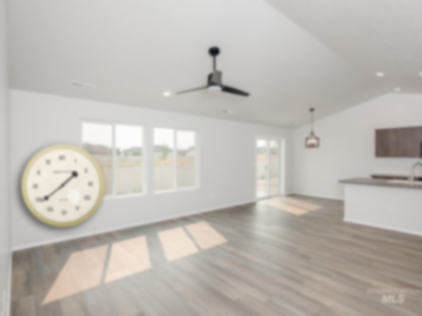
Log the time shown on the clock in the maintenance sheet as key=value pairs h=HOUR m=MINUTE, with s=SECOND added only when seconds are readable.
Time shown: h=1 m=39
